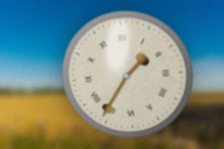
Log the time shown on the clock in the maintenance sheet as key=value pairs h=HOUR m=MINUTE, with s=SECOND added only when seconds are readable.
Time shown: h=1 m=36
